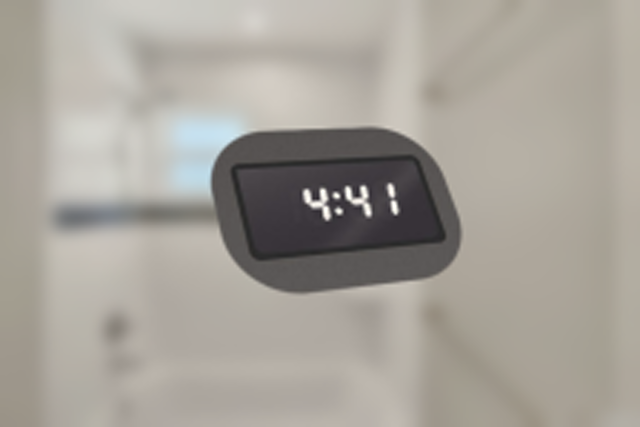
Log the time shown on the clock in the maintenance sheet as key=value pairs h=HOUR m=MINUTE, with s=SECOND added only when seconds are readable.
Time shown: h=4 m=41
